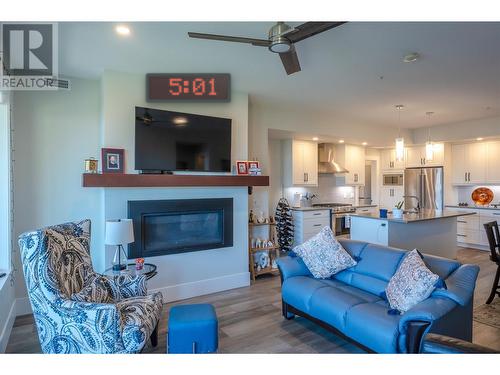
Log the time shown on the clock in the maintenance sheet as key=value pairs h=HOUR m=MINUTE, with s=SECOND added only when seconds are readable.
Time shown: h=5 m=1
